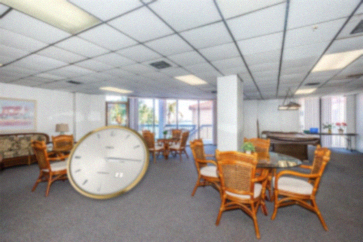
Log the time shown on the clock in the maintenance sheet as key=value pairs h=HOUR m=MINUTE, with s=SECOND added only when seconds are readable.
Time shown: h=3 m=15
